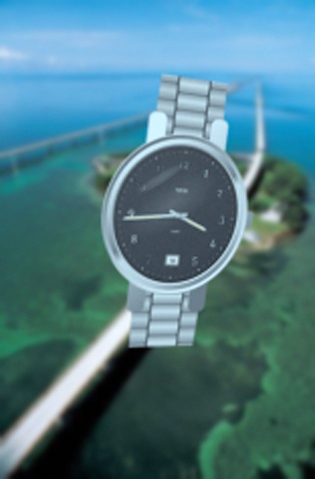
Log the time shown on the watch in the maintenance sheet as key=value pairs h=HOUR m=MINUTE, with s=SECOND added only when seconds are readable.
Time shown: h=3 m=44
